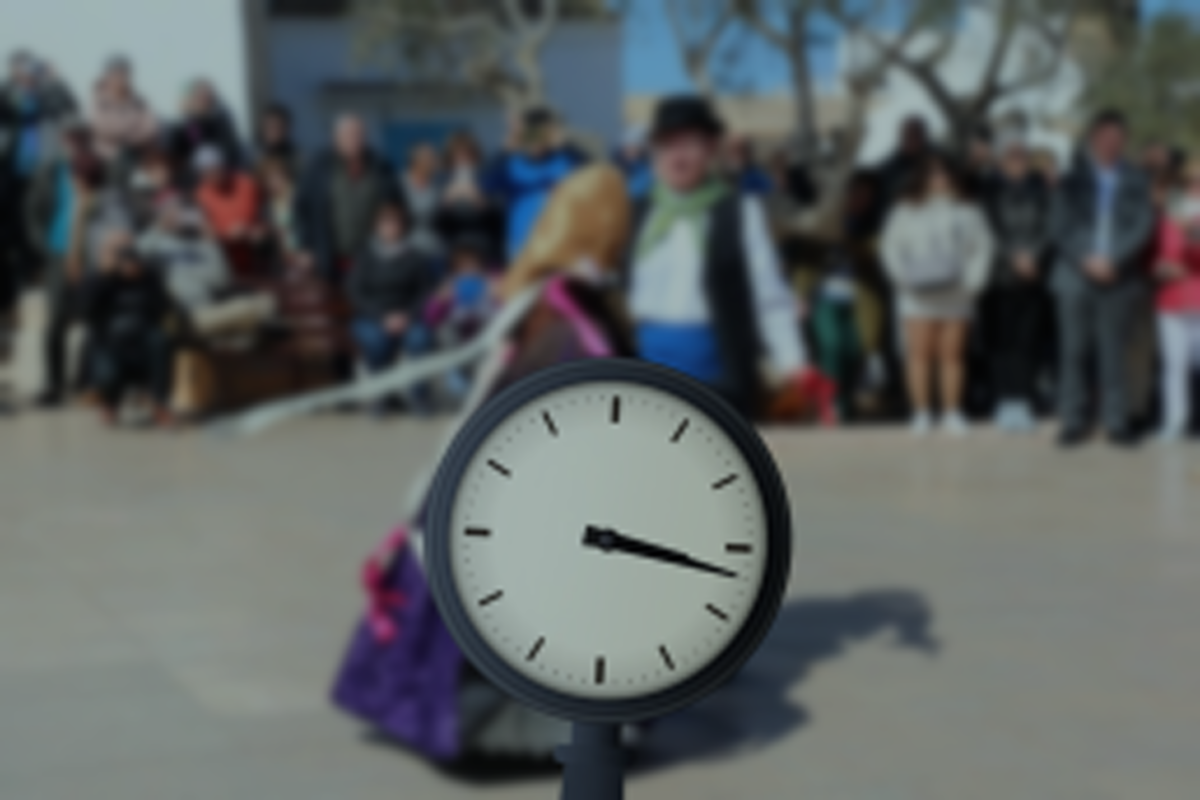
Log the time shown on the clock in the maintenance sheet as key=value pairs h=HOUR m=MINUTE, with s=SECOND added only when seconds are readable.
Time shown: h=3 m=17
